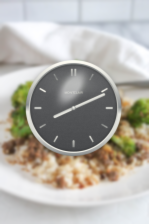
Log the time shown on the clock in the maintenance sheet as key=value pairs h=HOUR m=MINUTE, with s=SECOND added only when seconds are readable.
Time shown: h=8 m=11
